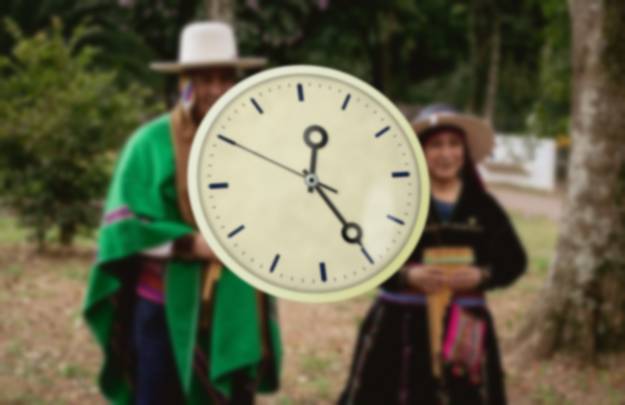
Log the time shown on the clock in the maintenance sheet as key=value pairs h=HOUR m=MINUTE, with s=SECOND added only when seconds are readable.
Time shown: h=12 m=24 s=50
